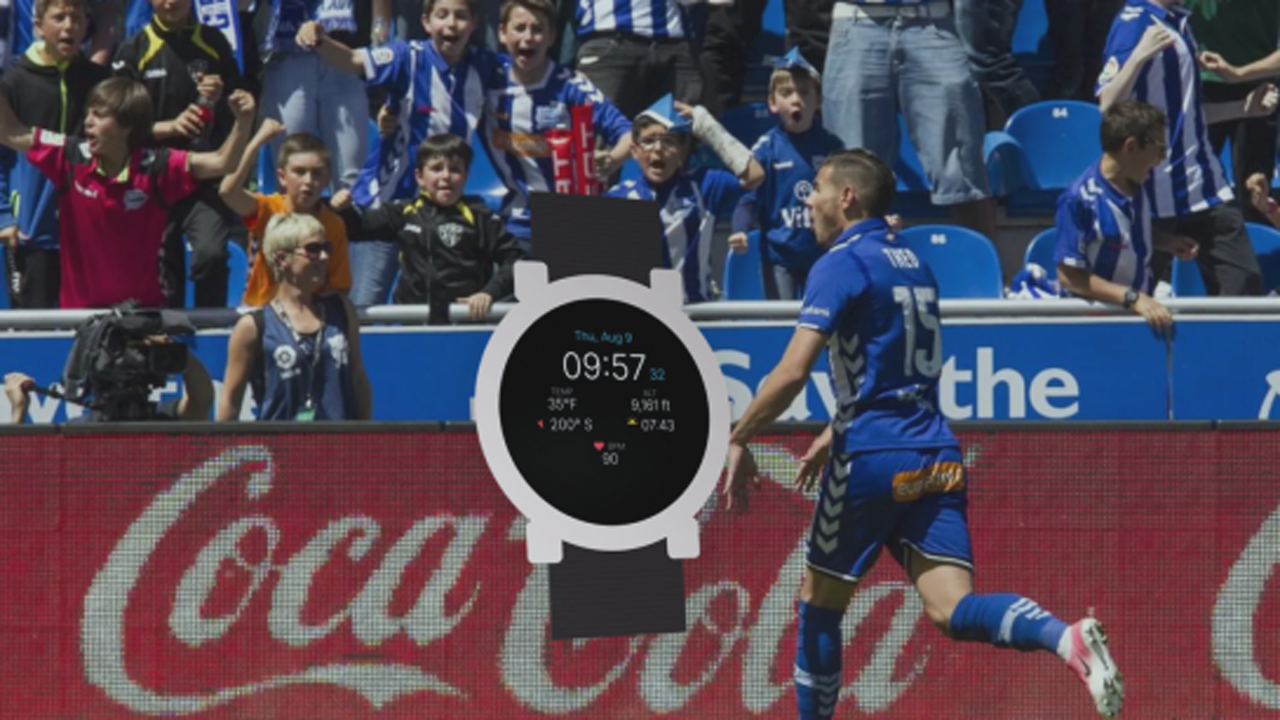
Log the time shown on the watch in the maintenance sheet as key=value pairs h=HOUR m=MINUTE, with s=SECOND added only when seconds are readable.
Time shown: h=9 m=57
